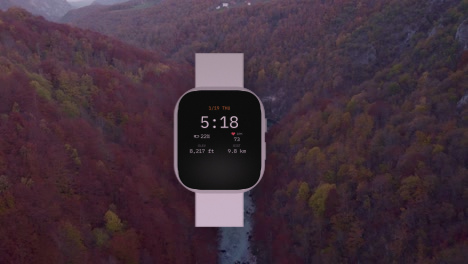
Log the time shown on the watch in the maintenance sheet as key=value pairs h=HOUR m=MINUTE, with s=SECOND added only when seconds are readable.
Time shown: h=5 m=18
